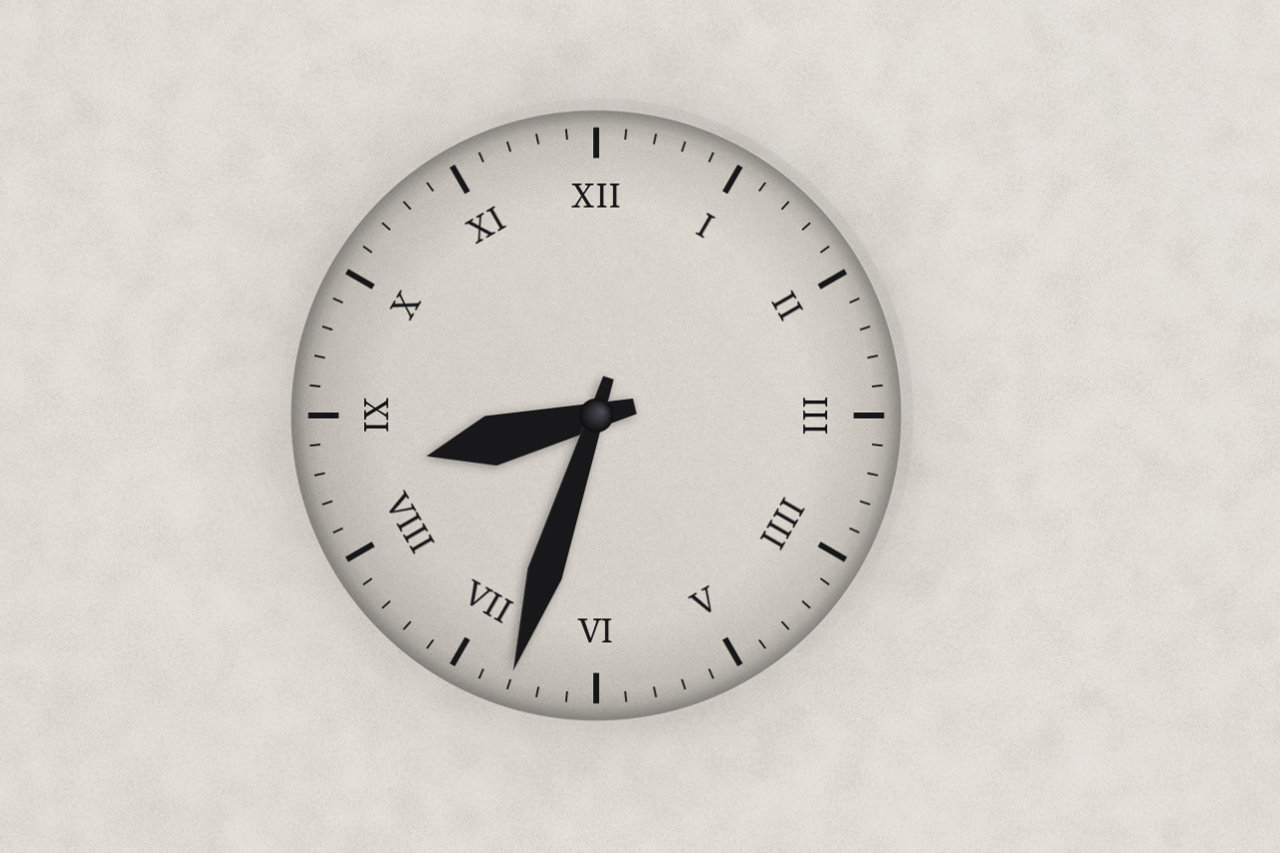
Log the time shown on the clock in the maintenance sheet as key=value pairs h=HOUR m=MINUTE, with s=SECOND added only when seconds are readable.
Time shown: h=8 m=33
